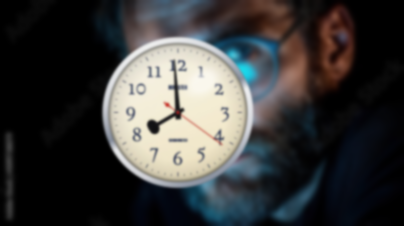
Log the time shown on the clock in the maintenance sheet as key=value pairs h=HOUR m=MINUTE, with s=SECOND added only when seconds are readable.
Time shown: h=7 m=59 s=21
